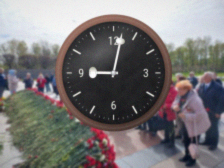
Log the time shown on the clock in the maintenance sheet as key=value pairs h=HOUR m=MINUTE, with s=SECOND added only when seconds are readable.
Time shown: h=9 m=2
